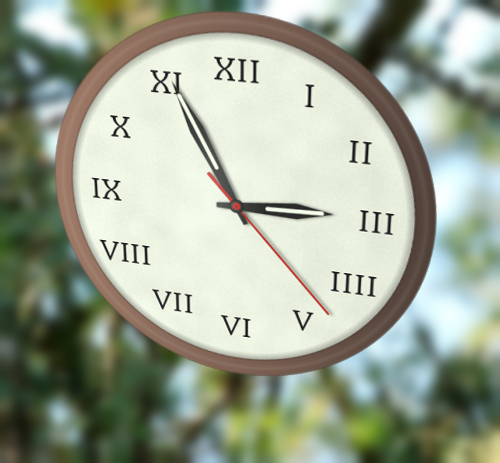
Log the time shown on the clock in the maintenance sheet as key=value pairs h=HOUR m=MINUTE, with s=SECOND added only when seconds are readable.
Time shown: h=2 m=55 s=23
